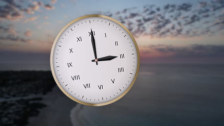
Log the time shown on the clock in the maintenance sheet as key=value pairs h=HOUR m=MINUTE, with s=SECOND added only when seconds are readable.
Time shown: h=3 m=0
